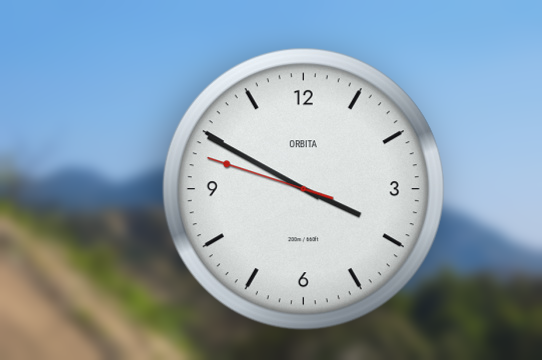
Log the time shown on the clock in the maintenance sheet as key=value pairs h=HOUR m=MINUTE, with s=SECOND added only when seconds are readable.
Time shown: h=3 m=49 s=48
